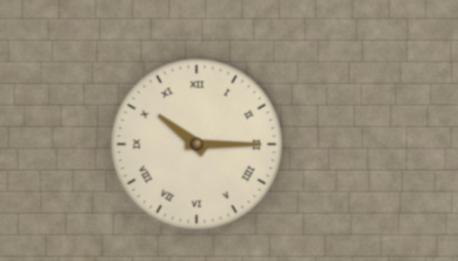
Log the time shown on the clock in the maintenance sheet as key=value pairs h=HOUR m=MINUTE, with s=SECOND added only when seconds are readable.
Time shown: h=10 m=15
